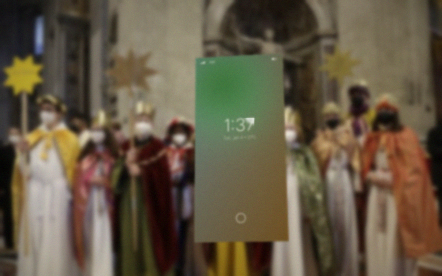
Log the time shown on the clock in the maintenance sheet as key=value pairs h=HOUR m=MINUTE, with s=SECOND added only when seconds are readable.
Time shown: h=1 m=37
